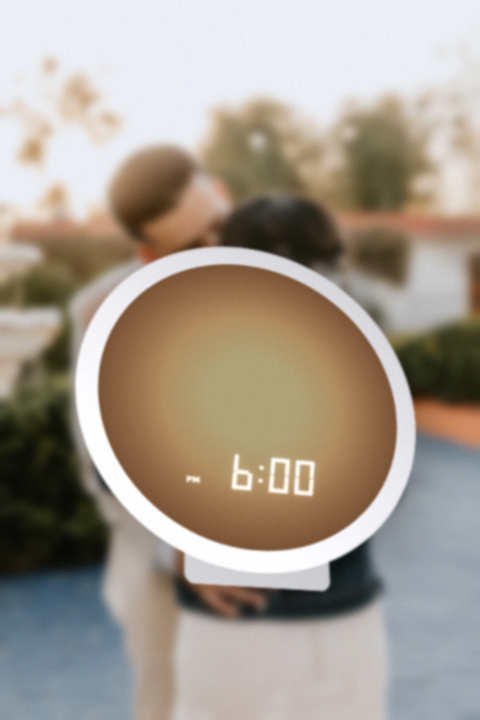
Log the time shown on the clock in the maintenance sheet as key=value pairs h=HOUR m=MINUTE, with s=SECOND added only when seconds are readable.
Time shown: h=6 m=0
